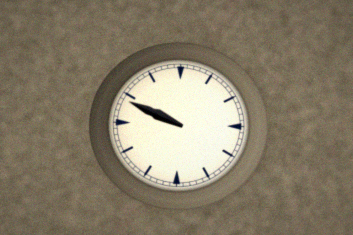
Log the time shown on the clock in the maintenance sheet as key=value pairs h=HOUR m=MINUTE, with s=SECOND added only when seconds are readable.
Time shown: h=9 m=49
